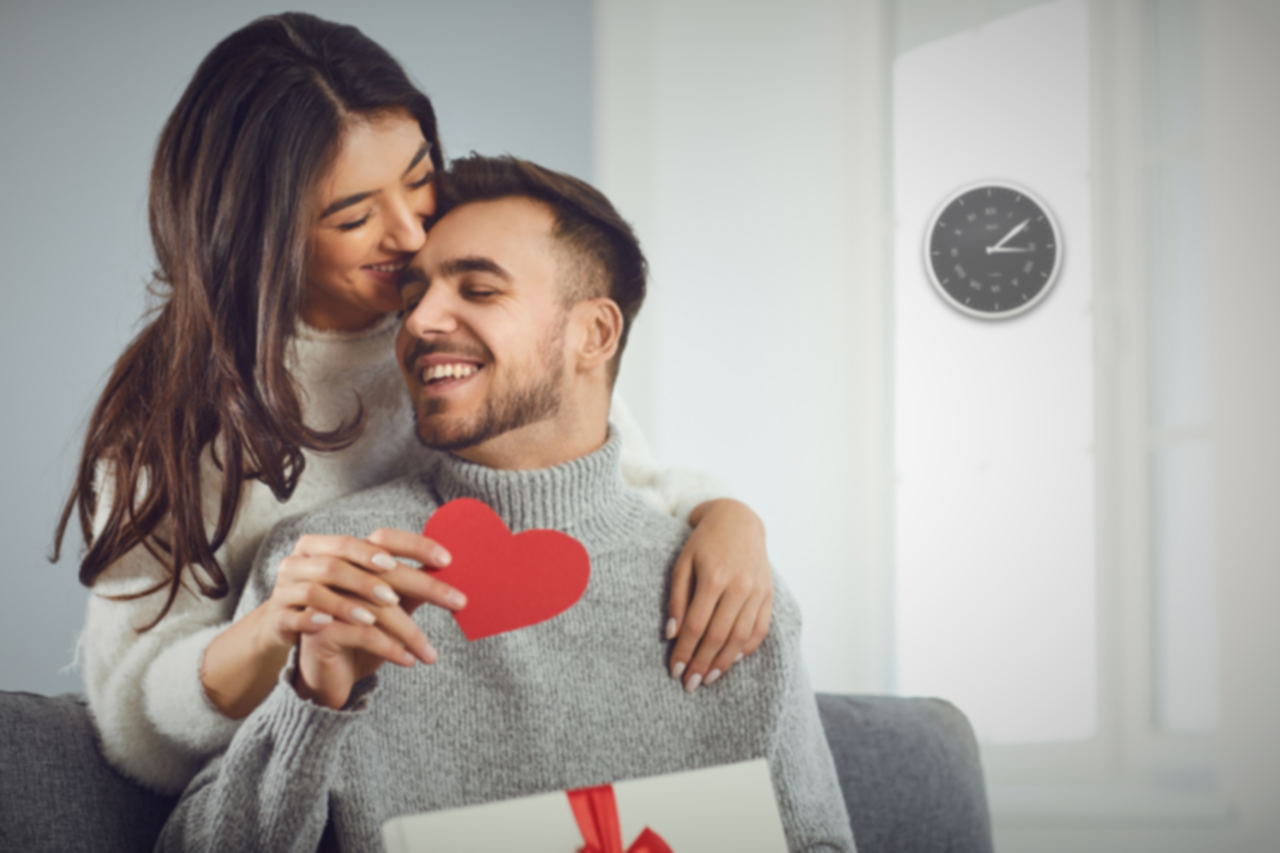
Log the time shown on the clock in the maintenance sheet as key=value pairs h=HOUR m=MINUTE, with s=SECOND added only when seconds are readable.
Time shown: h=3 m=9
